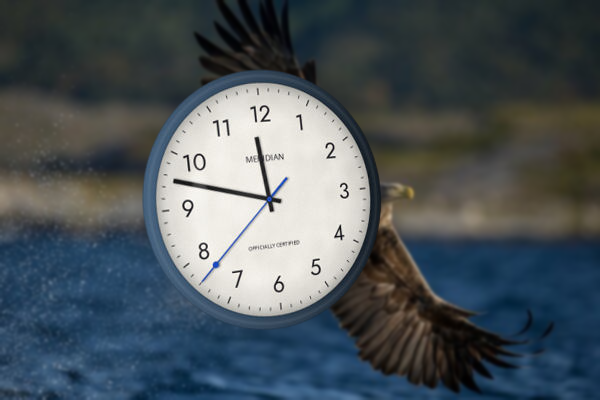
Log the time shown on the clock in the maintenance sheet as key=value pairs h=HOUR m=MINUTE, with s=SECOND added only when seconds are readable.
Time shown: h=11 m=47 s=38
